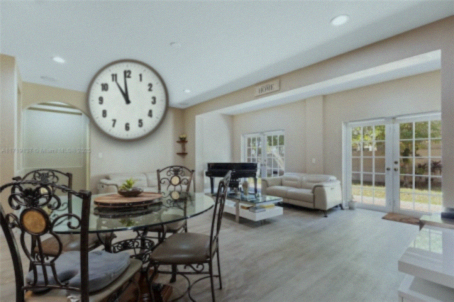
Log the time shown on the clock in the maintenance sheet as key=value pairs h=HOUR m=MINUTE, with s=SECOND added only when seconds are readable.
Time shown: h=10 m=59
